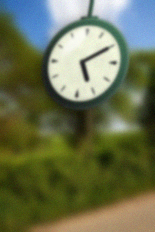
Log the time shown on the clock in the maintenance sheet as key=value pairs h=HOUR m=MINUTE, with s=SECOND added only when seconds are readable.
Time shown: h=5 m=10
